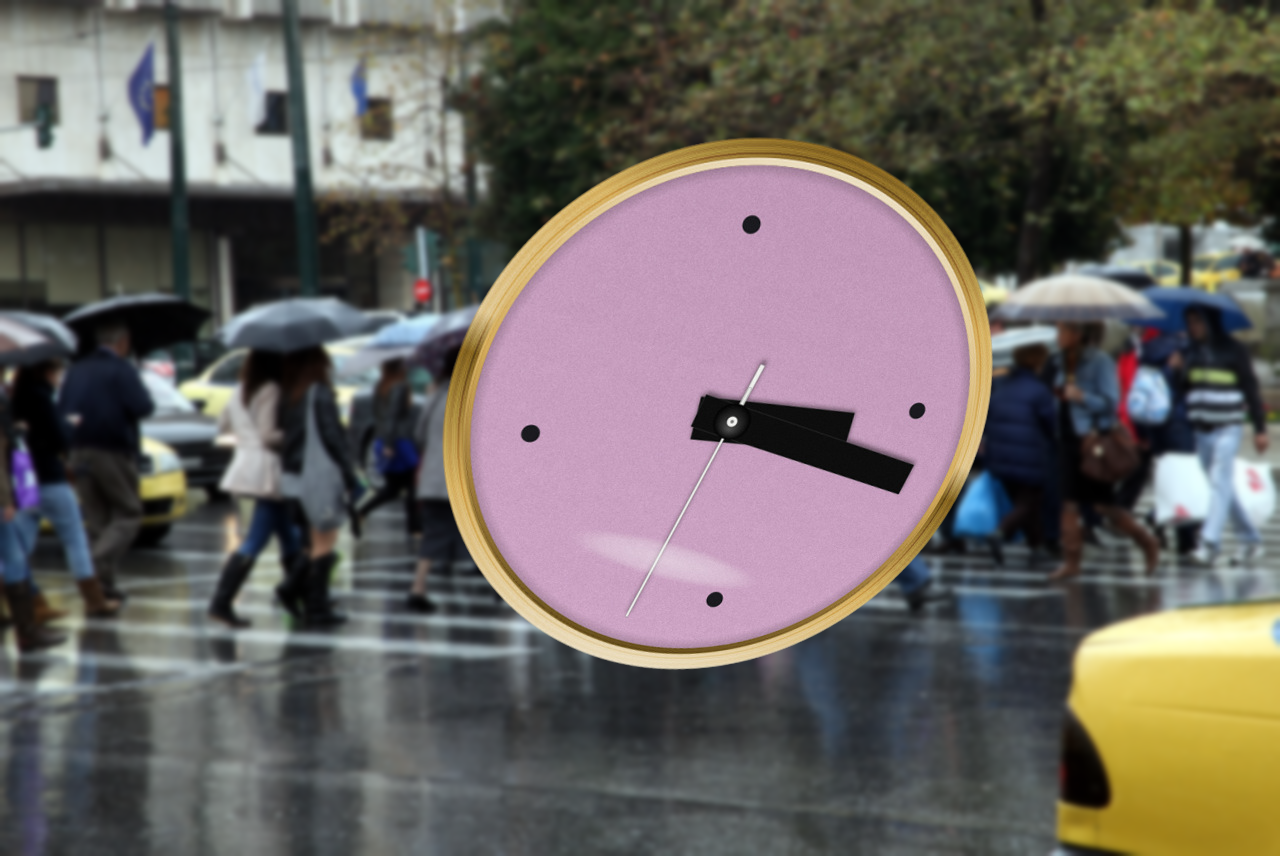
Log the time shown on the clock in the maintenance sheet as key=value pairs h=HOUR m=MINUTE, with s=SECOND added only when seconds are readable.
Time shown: h=3 m=18 s=34
